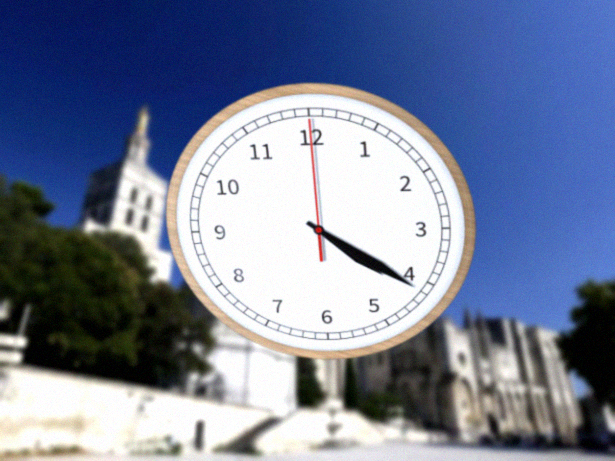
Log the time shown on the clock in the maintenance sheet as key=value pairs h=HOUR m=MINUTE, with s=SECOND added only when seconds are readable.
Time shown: h=4 m=21 s=0
